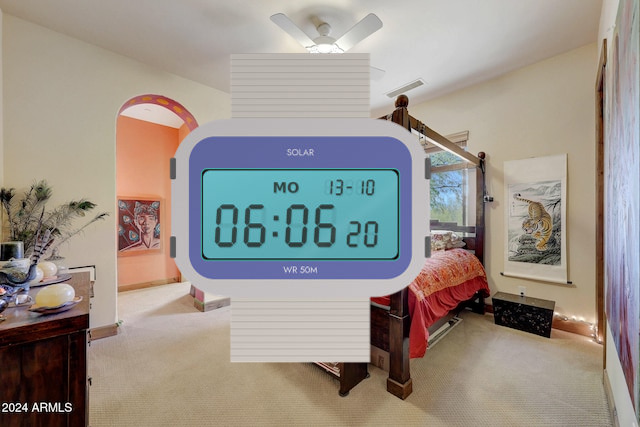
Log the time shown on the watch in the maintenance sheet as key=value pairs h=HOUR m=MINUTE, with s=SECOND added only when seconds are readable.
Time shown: h=6 m=6 s=20
